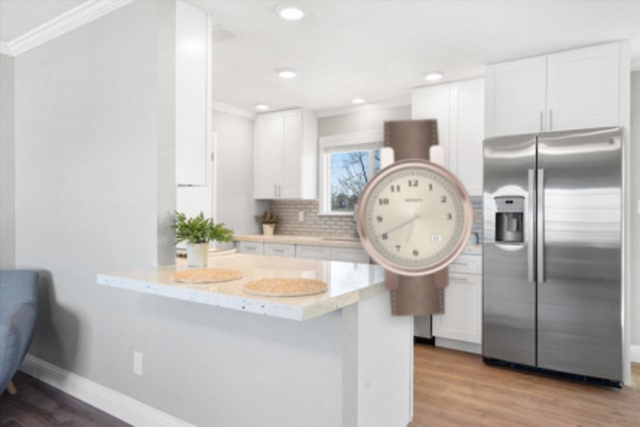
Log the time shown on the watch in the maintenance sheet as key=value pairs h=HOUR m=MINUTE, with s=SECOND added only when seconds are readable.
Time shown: h=6 m=41
